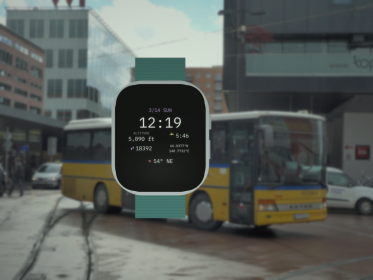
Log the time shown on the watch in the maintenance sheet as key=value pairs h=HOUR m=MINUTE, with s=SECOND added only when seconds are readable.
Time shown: h=12 m=19
